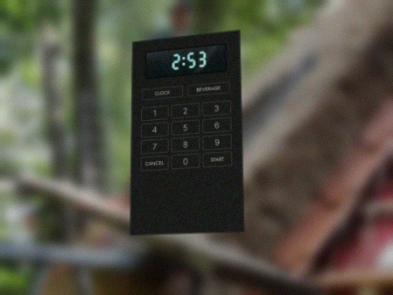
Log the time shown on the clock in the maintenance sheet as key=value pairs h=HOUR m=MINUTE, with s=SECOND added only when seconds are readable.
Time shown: h=2 m=53
